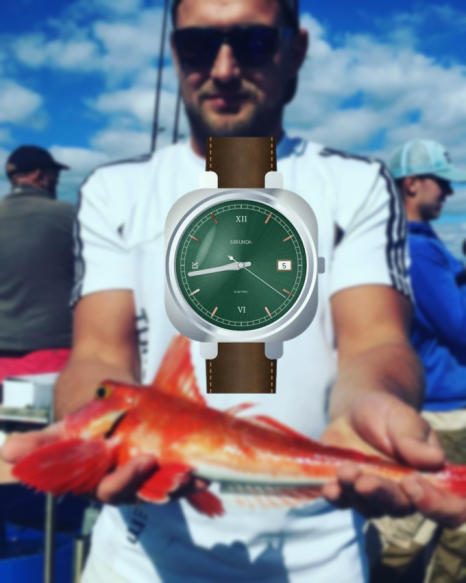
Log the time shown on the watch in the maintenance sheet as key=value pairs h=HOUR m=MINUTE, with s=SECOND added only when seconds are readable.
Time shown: h=8 m=43 s=21
